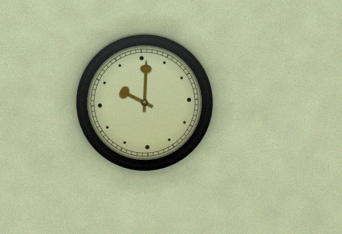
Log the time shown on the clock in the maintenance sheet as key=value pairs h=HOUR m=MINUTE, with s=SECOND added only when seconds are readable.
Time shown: h=10 m=1
